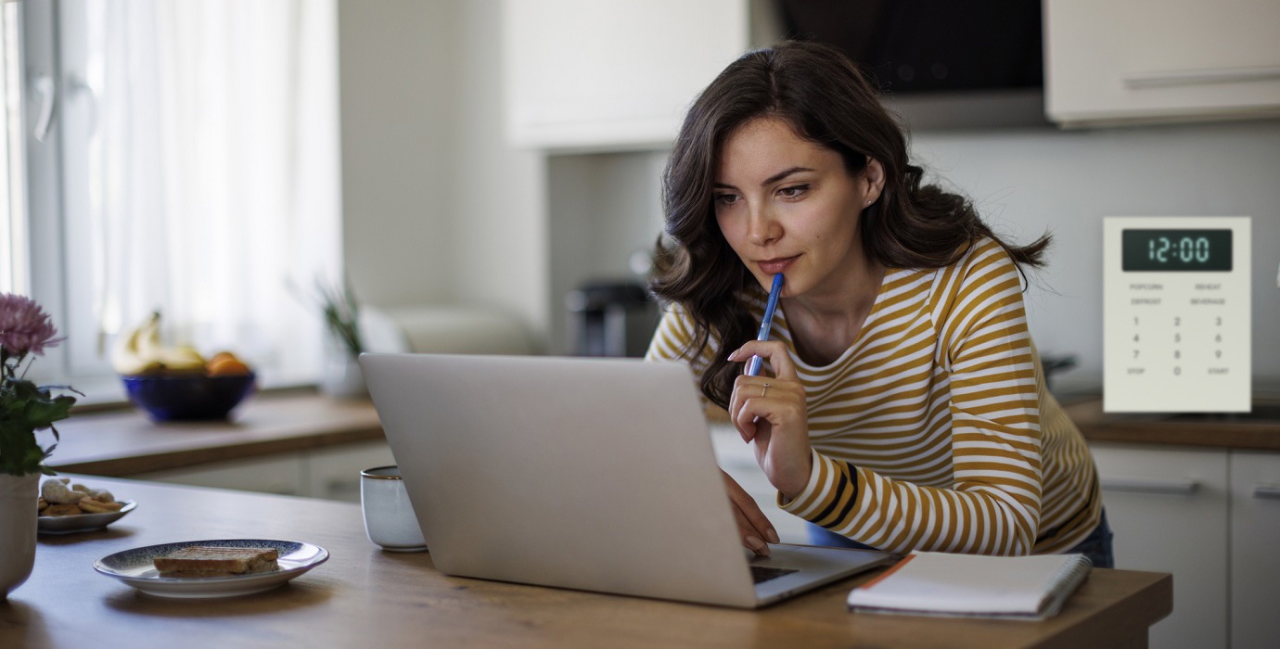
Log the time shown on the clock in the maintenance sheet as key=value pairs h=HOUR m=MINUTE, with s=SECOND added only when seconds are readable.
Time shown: h=12 m=0
